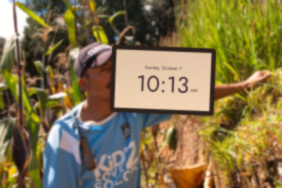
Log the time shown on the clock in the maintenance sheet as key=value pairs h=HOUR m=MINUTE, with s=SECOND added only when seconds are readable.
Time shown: h=10 m=13
